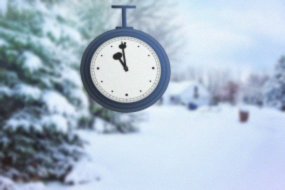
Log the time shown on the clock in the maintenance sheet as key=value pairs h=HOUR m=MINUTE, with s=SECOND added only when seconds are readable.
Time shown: h=10 m=59
